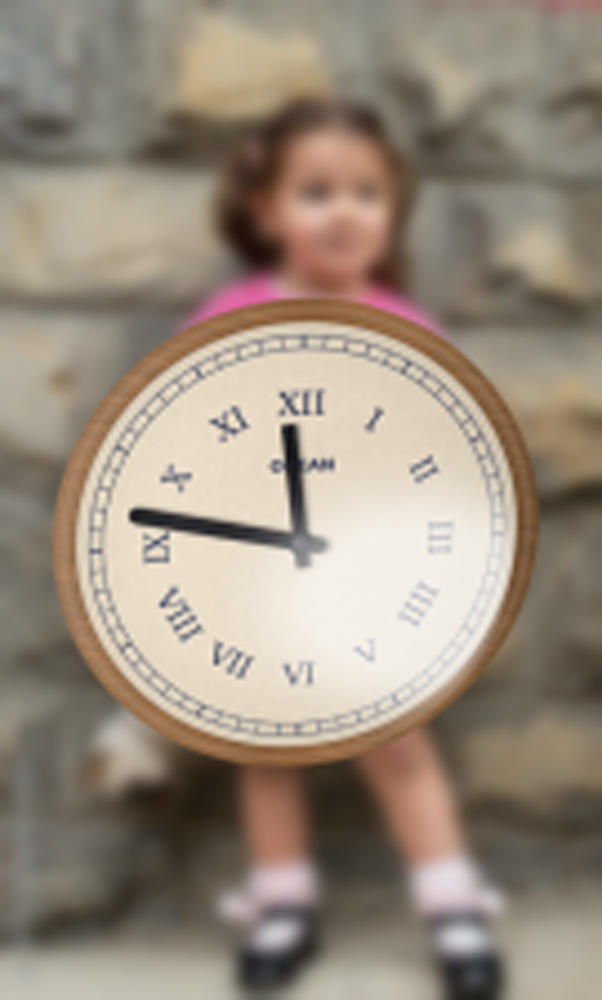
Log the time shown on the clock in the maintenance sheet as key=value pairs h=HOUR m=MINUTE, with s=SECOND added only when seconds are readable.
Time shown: h=11 m=47
